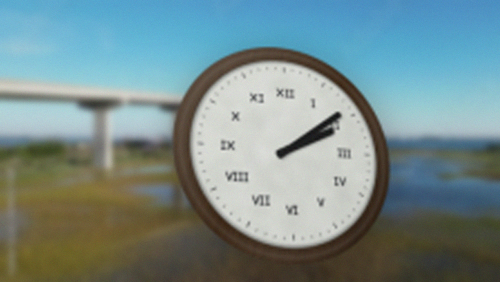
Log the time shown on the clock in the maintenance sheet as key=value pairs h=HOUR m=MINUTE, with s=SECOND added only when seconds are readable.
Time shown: h=2 m=9
